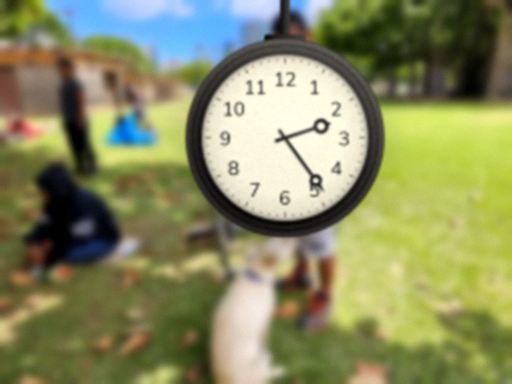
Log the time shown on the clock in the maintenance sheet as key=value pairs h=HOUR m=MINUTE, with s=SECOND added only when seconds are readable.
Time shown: h=2 m=24
